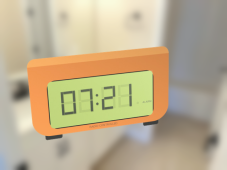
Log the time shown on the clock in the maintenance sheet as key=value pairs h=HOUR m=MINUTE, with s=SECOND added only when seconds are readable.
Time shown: h=7 m=21
